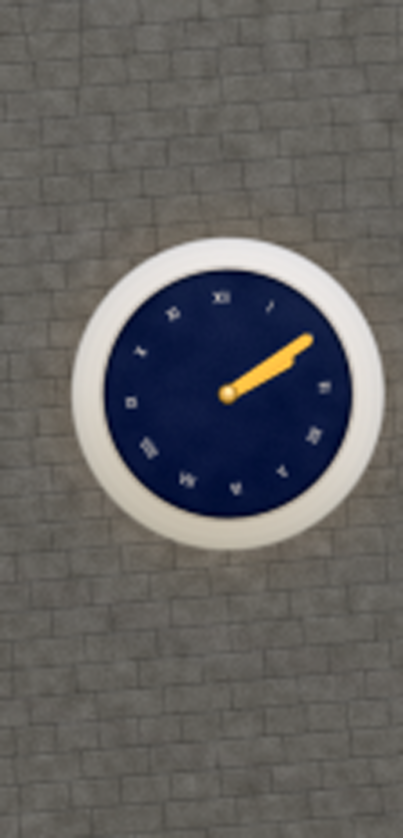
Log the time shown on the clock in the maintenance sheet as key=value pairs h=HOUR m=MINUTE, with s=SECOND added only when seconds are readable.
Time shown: h=2 m=10
